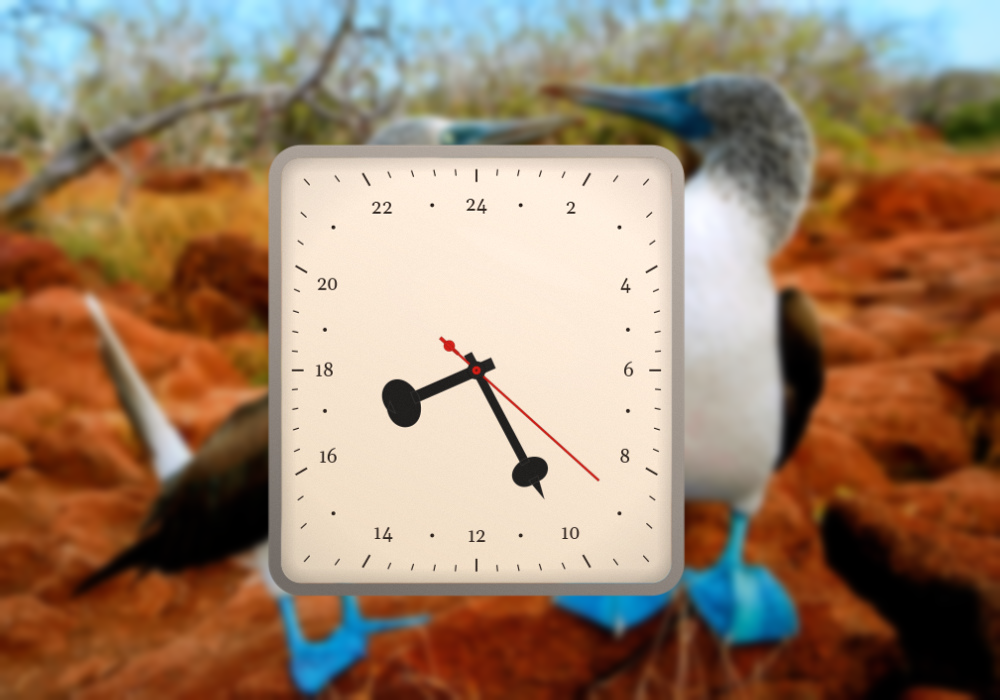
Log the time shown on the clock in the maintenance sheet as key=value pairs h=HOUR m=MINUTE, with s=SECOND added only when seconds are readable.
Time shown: h=16 m=25 s=22
